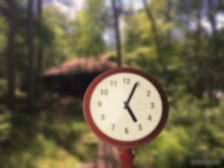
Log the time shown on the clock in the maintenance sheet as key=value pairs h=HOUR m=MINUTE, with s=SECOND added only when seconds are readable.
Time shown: h=5 m=4
